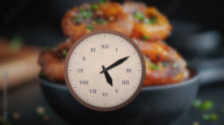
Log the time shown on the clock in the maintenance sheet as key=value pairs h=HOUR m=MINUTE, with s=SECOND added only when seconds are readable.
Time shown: h=5 m=10
